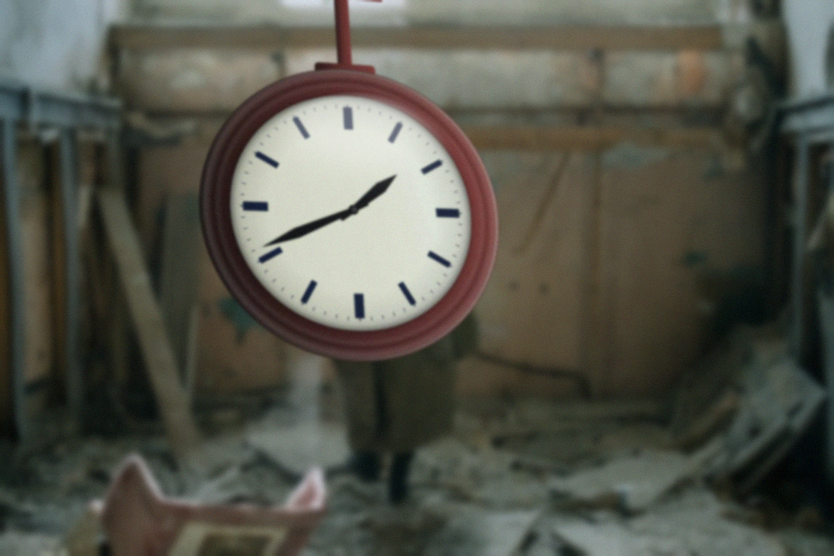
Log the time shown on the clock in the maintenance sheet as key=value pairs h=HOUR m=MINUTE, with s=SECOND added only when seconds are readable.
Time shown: h=1 m=41
